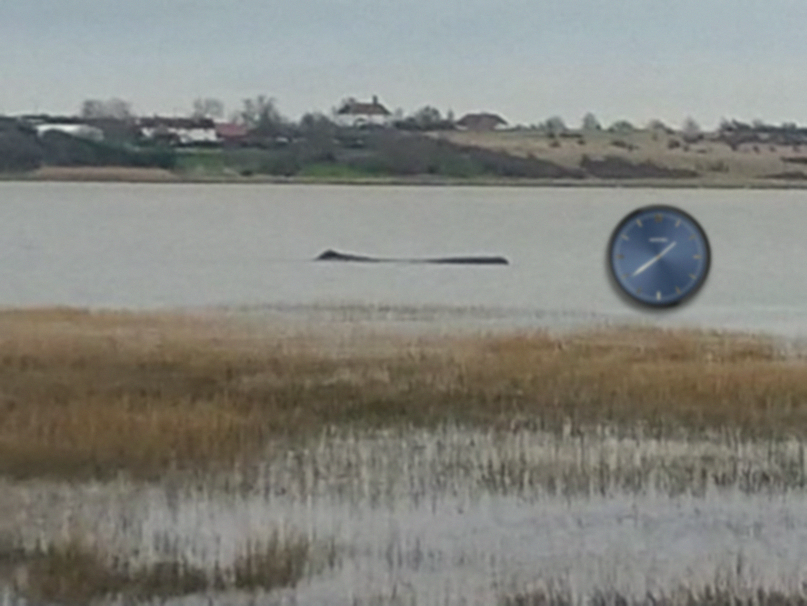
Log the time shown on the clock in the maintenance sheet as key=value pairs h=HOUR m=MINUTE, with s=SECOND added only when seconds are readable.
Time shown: h=1 m=39
